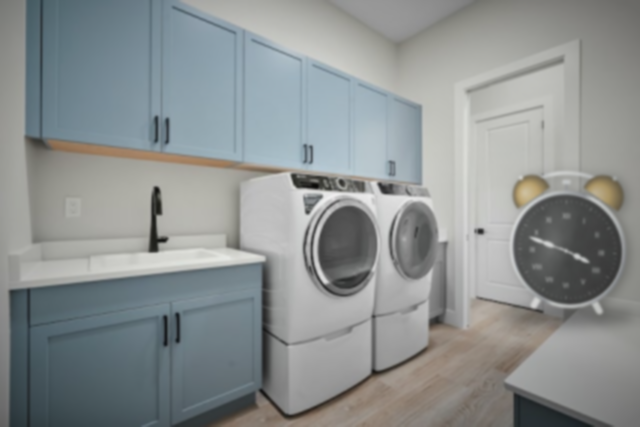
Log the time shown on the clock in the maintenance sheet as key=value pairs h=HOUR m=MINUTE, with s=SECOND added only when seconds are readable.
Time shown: h=3 m=48
